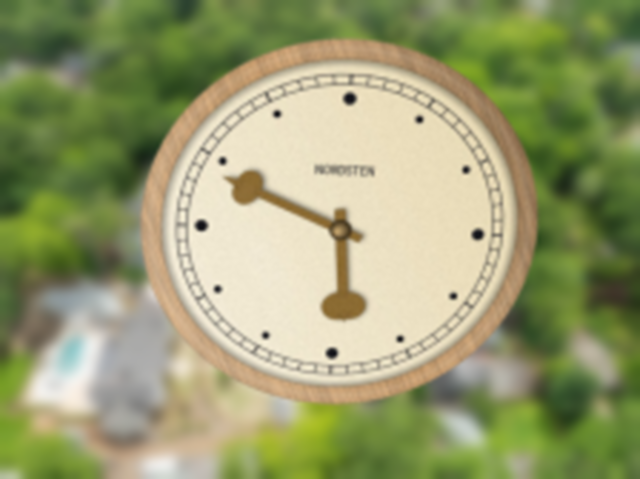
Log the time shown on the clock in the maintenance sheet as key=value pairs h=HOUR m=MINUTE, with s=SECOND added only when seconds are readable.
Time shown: h=5 m=49
